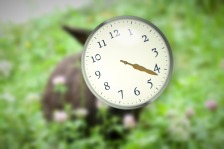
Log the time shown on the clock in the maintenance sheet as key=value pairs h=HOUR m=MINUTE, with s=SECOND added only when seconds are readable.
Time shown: h=4 m=22
